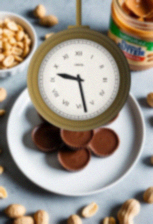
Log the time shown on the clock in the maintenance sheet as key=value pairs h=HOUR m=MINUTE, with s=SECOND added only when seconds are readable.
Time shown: h=9 m=28
